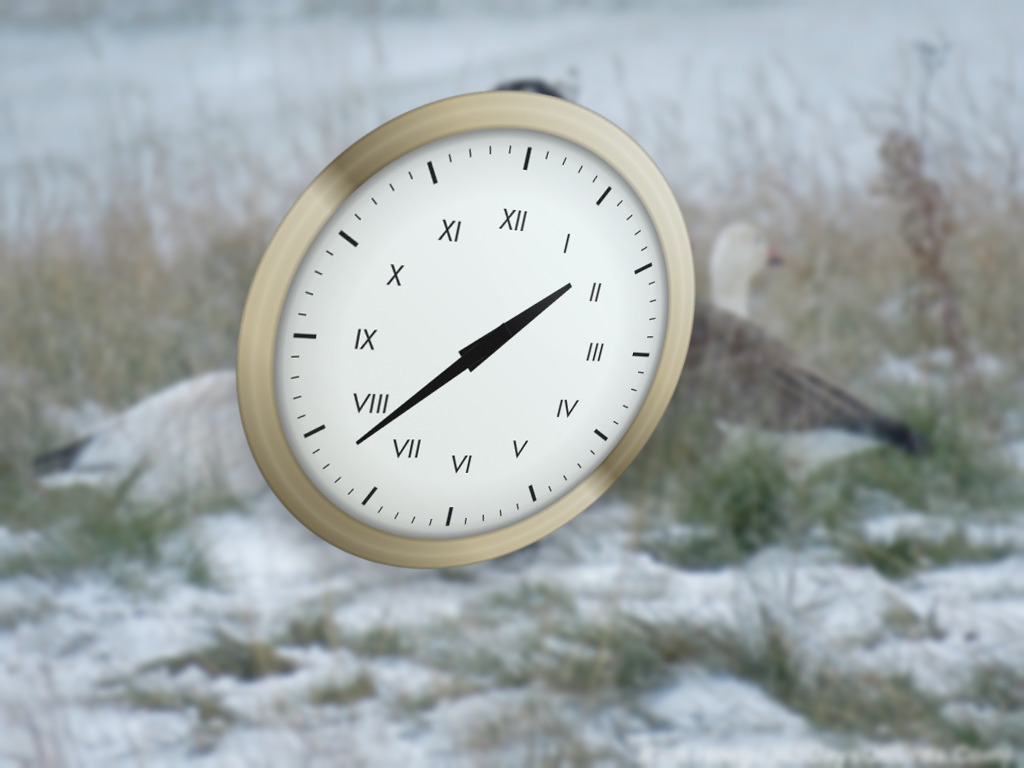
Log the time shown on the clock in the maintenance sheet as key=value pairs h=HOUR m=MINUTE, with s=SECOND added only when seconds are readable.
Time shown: h=1 m=38
